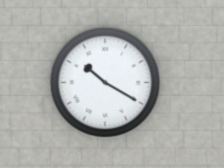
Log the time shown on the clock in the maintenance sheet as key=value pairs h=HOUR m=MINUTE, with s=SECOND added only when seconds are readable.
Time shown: h=10 m=20
